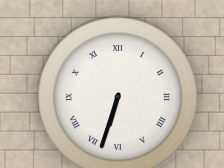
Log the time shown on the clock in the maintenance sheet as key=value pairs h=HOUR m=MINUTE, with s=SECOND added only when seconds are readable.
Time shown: h=6 m=33
